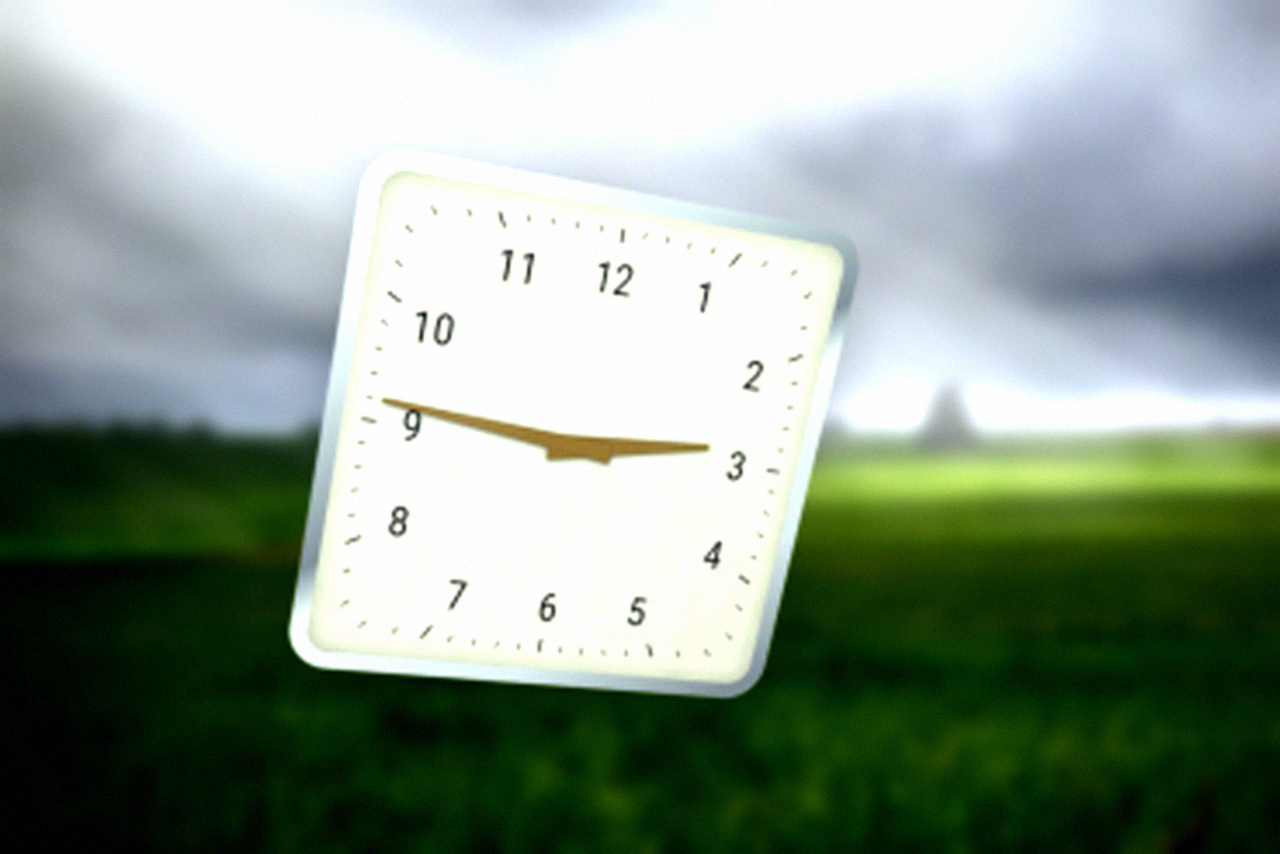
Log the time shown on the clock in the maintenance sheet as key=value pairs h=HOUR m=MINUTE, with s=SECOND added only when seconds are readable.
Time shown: h=2 m=46
